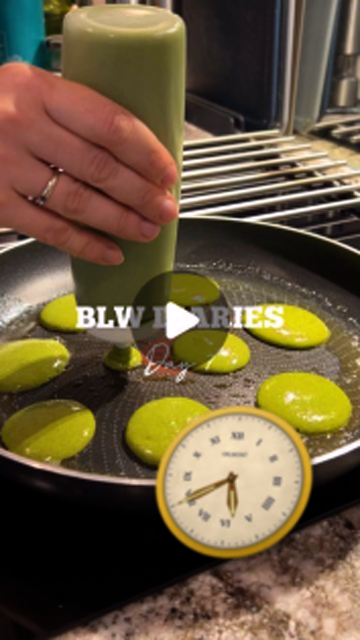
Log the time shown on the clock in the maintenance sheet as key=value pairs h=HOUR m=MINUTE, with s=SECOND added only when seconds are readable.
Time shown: h=5 m=40
